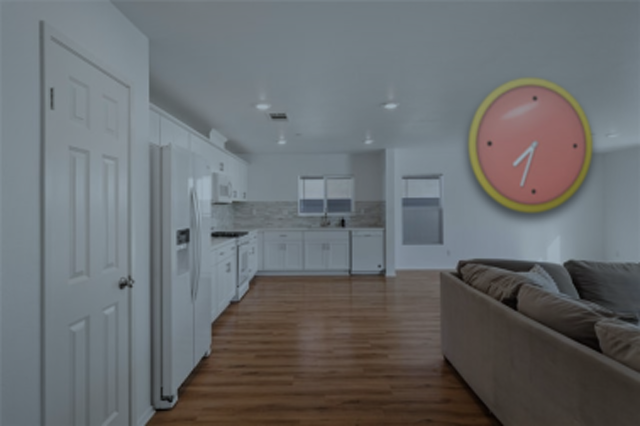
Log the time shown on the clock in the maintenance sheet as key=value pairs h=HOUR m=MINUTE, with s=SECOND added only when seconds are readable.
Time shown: h=7 m=33
